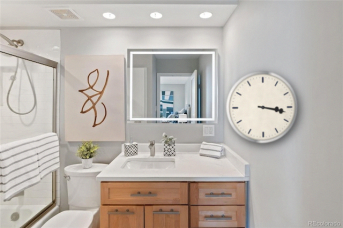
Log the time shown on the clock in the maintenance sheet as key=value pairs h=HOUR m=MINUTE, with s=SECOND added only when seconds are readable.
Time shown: h=3 m=17
